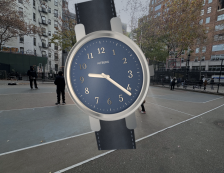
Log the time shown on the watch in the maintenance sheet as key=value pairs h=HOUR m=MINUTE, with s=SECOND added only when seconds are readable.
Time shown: h=9 m=22
